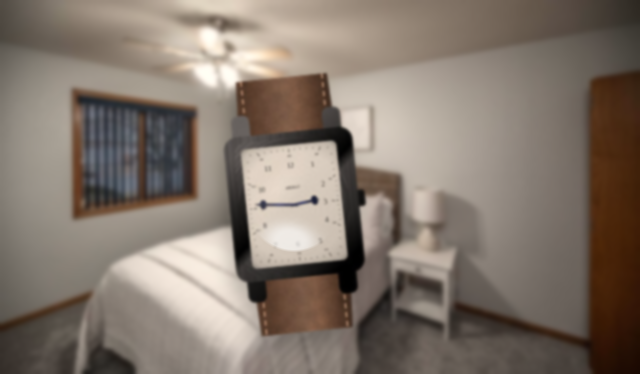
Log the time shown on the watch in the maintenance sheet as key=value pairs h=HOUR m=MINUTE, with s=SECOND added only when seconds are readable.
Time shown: h=2 m=46
